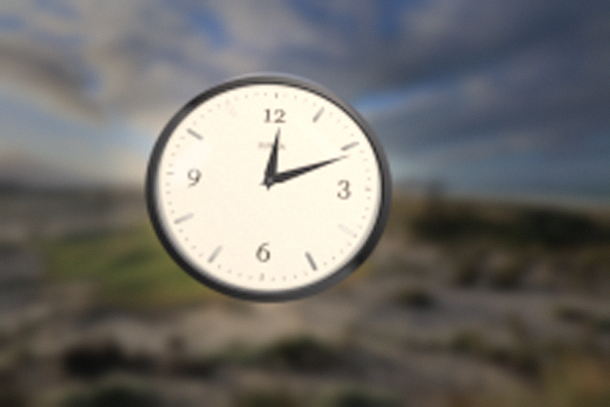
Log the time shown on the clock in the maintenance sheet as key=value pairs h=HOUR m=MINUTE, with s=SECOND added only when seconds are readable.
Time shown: h=12 m=11
